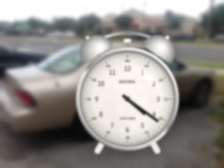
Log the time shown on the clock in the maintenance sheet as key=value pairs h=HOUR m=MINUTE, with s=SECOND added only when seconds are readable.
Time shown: h=4 m=21
